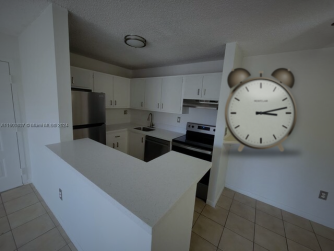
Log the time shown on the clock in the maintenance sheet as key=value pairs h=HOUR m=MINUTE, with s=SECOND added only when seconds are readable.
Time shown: h=3 m=13
